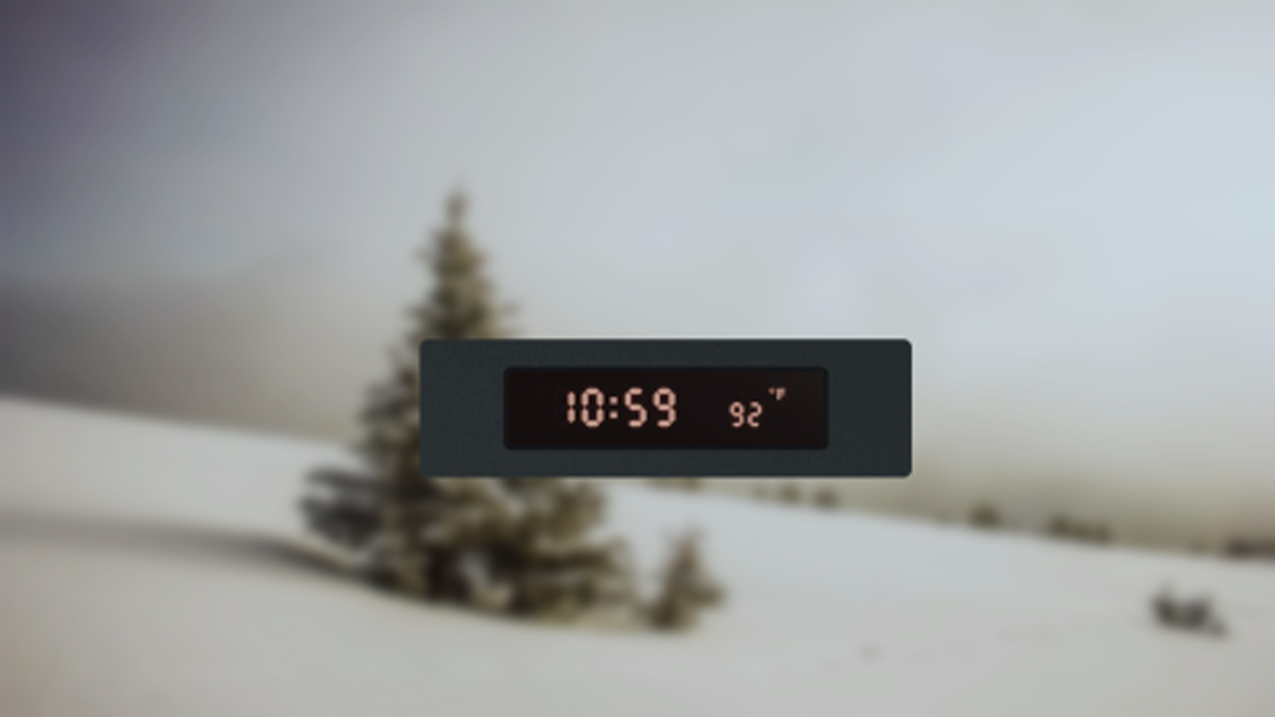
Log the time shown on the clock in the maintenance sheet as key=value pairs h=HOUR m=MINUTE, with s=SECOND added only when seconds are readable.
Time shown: h=10 m=59
